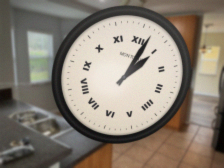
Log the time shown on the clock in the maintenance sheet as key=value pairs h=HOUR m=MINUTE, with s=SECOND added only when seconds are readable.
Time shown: h=1 m=2
